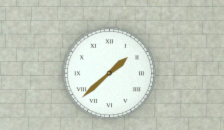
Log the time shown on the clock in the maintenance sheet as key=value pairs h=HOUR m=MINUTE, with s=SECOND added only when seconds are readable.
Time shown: h=1 m=38
